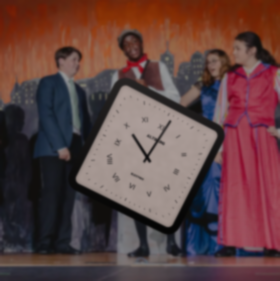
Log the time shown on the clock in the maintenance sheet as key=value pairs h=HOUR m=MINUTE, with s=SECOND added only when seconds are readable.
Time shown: h=10 m=1
